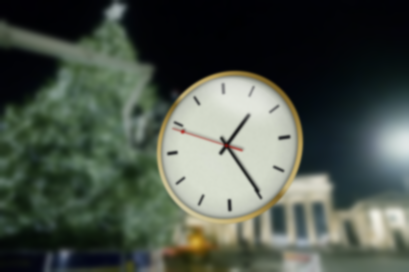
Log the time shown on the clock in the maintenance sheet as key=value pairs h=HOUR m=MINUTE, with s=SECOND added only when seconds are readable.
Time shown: h=1 m=24 s=49
